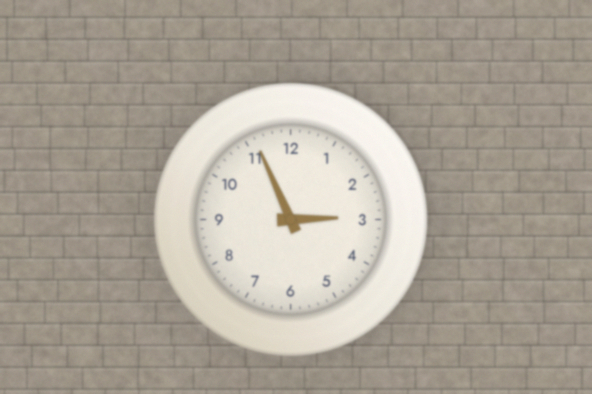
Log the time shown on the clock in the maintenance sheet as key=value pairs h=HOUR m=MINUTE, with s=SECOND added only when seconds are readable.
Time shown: h=2 m=56
